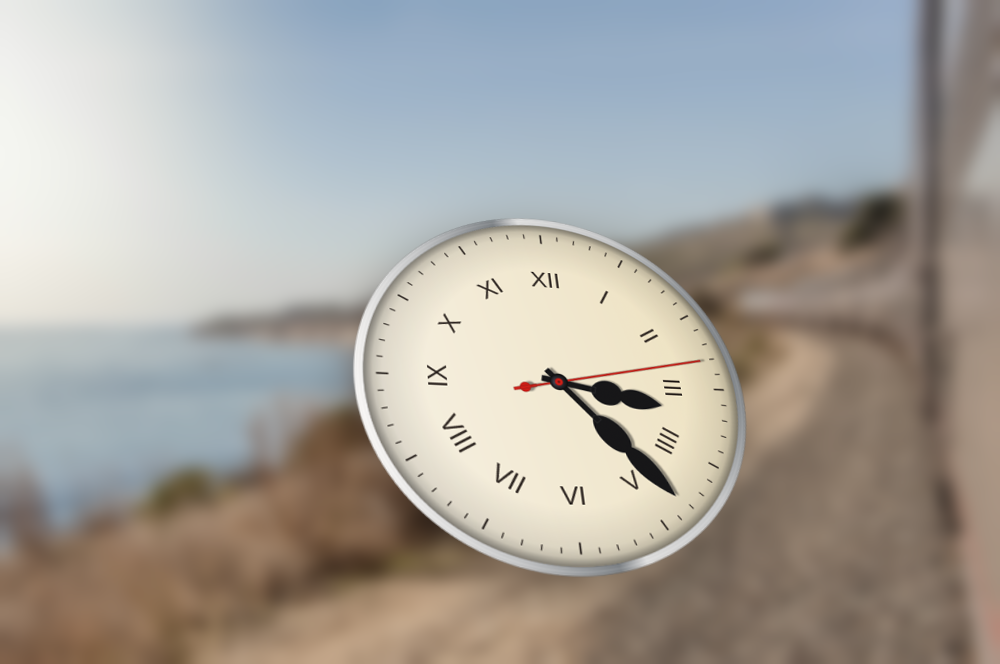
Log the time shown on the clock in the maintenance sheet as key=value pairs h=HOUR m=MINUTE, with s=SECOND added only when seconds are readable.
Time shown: h=3 m=23 s=13
